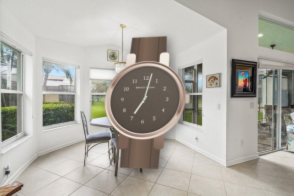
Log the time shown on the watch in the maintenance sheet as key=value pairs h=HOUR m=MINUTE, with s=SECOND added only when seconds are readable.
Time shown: h=7 m=2
